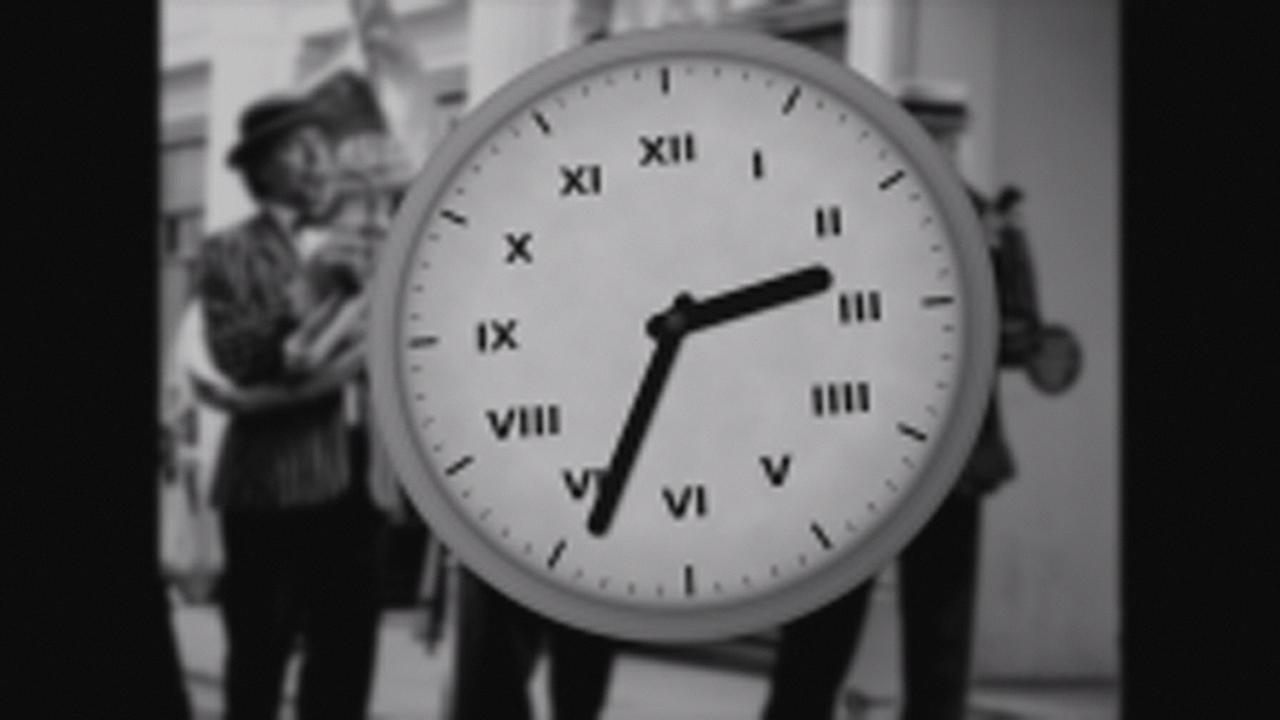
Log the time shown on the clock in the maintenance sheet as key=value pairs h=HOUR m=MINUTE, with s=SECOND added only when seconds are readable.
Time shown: h=2 m=34
